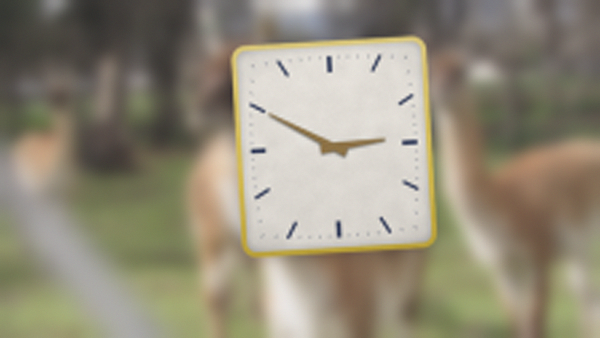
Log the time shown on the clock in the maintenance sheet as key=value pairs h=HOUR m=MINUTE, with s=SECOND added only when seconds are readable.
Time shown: h=2 m=50
